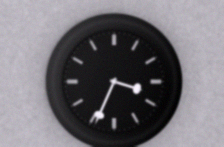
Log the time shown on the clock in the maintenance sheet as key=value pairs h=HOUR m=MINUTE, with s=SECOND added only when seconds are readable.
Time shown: h=3 m=34
